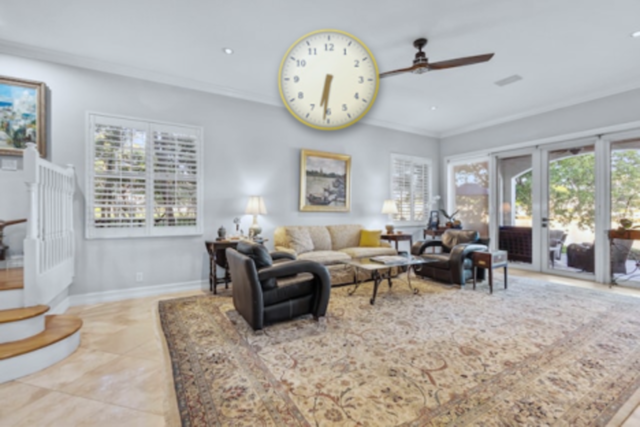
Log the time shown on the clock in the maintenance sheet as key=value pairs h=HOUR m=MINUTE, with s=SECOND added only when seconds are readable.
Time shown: h=6 m=31
